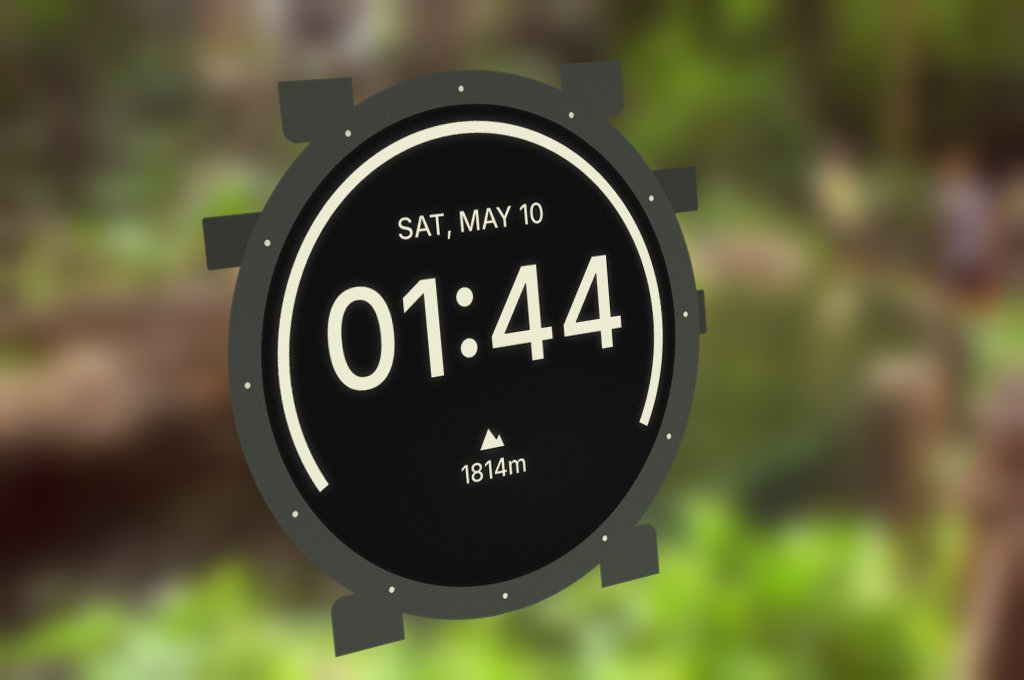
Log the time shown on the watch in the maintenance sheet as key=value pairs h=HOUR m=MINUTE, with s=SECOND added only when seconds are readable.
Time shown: h=1 m=44
